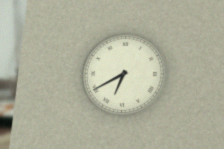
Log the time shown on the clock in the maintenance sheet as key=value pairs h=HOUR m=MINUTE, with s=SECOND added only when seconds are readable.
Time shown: h=6 m=40
